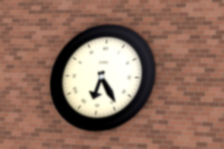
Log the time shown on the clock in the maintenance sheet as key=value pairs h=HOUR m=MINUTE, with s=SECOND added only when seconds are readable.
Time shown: h=6 m=24
